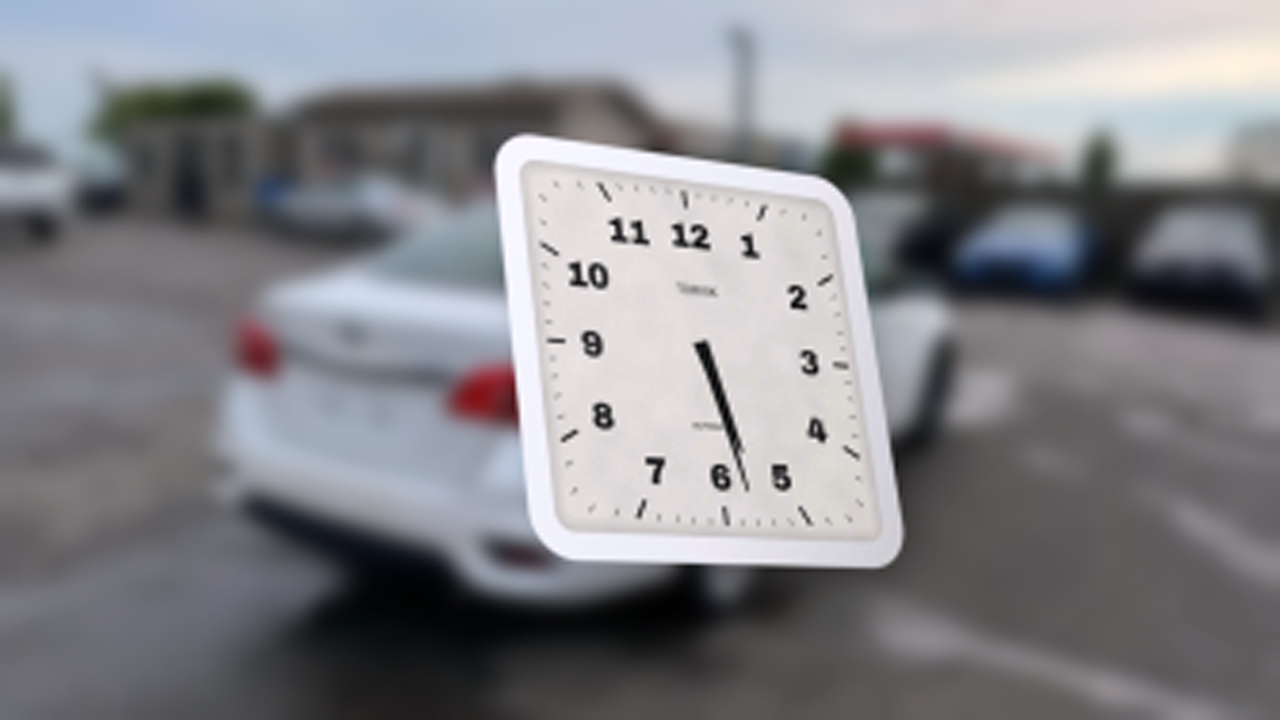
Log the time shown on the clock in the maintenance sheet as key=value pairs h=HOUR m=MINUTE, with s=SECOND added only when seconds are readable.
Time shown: h=5 m=28
